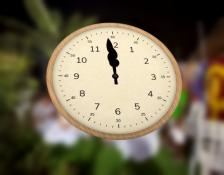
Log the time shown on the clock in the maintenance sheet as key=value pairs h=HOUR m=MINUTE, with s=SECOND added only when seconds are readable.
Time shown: h=11 m=59
